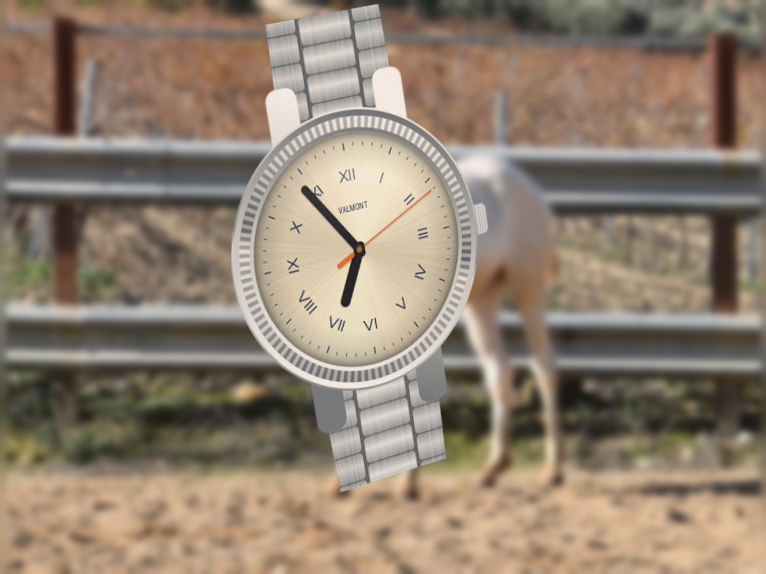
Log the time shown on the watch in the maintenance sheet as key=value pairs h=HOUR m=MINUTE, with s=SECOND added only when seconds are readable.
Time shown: h=6 m=54 s=11
